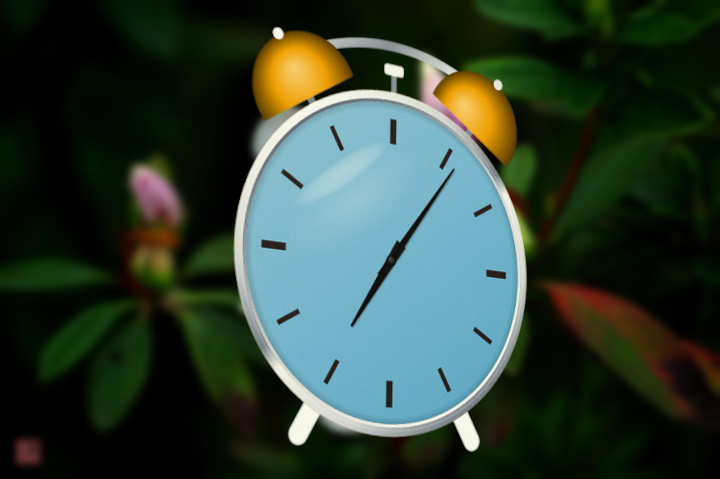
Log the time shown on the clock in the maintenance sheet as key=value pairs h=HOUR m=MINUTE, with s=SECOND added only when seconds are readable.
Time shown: h=7 m=6
